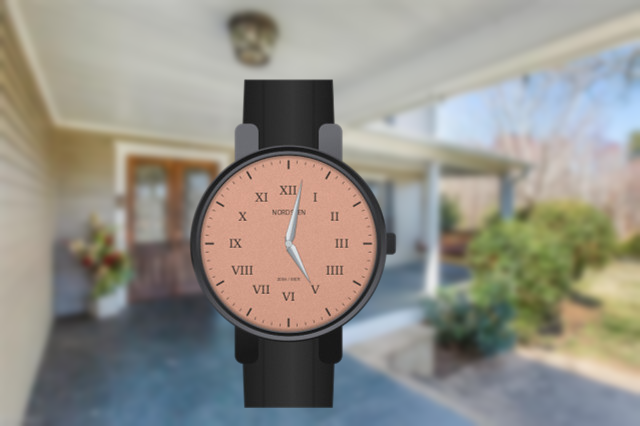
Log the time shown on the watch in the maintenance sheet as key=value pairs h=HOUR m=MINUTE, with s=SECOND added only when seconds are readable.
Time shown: h=5 m=2
